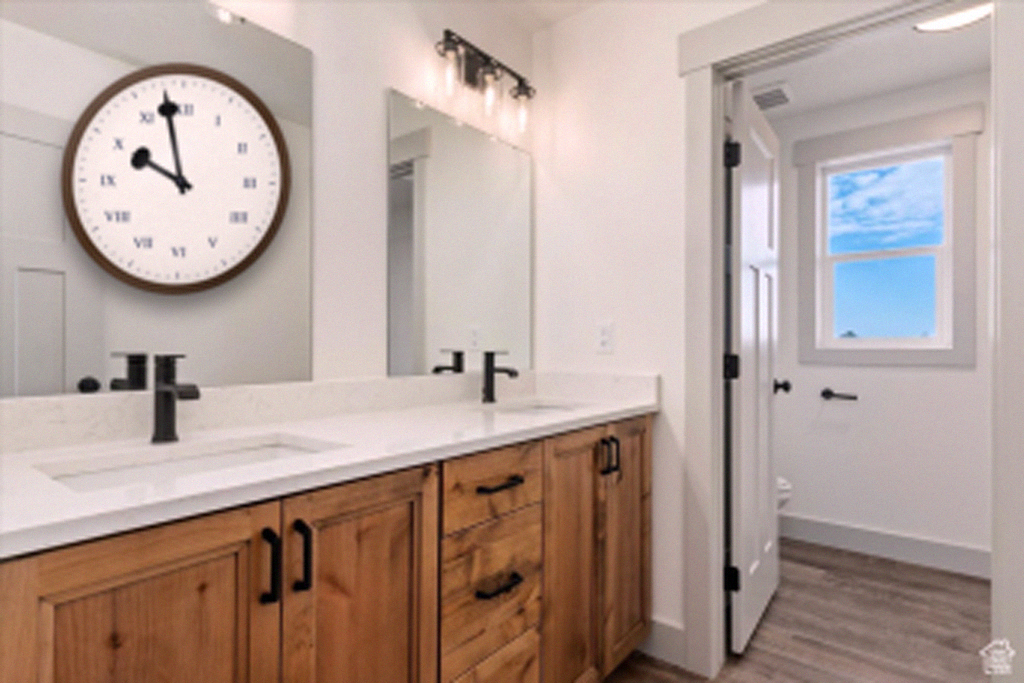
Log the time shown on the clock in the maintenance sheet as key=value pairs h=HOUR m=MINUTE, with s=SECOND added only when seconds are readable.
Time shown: h=9 m=58
